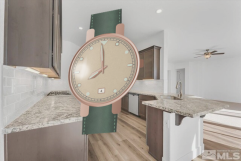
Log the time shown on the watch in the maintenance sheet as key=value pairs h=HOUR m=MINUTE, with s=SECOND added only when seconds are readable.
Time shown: h=7 m=59
